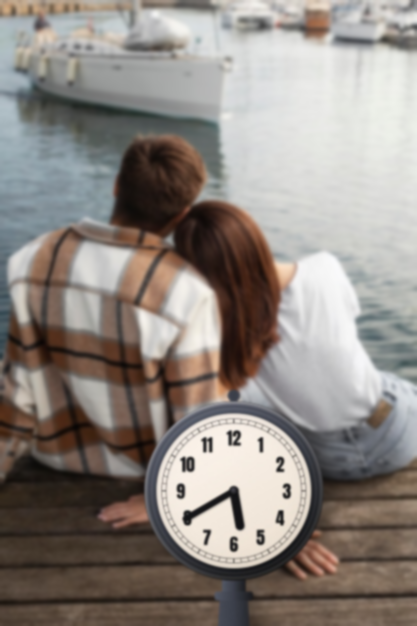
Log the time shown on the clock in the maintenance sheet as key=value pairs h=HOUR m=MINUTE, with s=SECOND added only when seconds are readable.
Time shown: h=5 m=40
